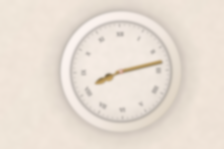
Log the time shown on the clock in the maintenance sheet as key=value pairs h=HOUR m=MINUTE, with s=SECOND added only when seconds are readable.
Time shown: h=8 m=13
